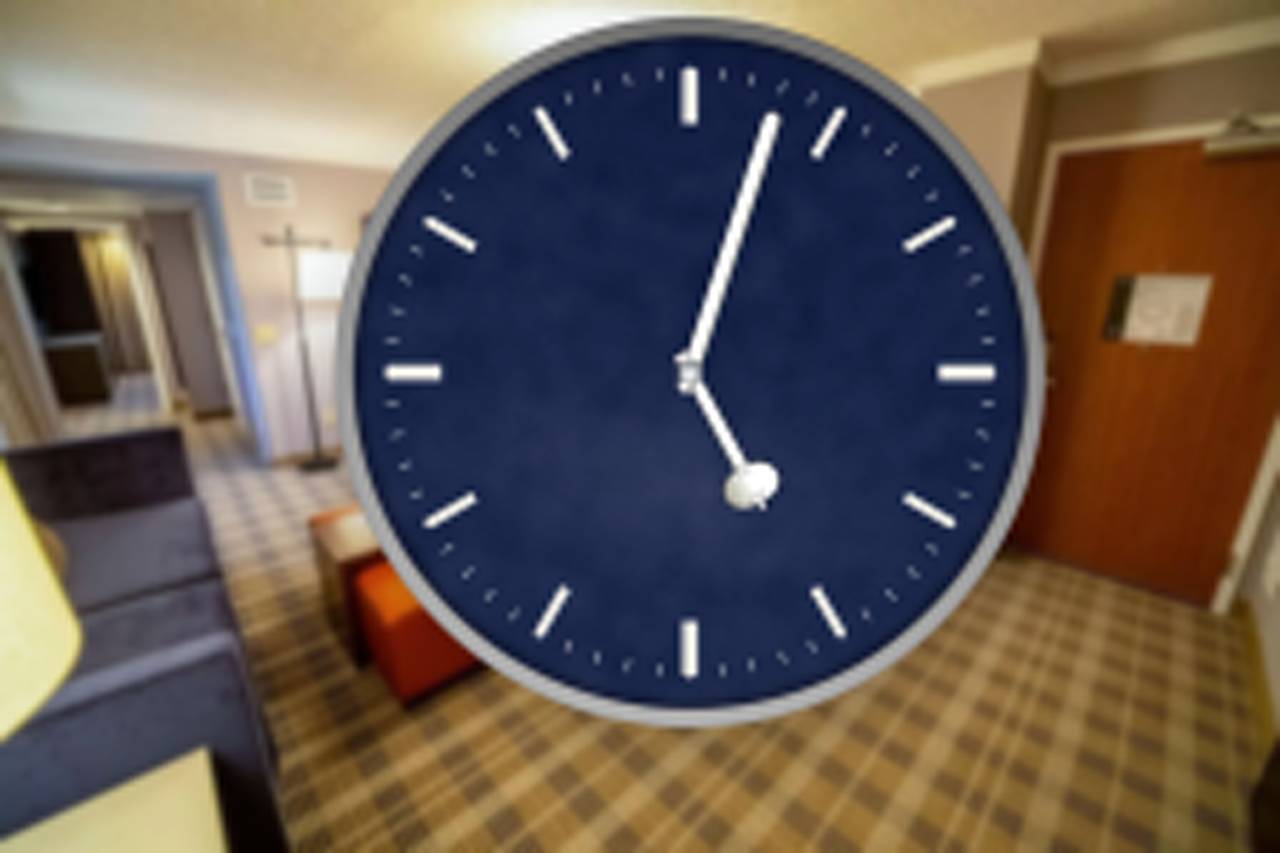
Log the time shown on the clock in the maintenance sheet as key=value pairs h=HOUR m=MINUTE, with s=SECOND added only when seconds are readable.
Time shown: h=5 m=3
